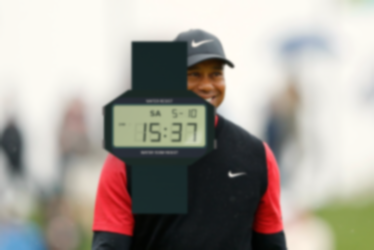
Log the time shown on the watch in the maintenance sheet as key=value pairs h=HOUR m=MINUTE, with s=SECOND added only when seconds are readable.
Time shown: h=15 m=37
